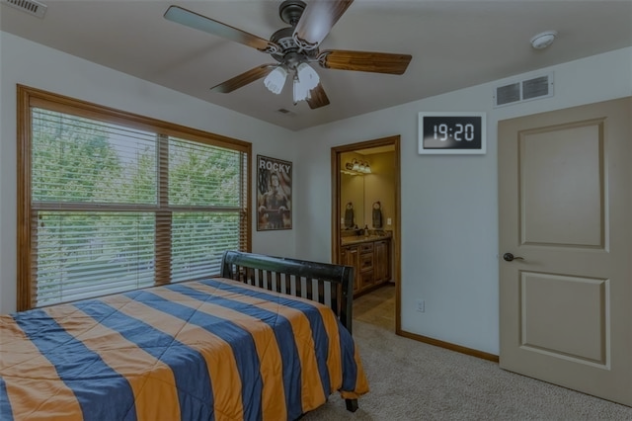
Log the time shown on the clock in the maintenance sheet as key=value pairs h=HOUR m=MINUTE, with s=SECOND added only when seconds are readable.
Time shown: h=19 m=20
